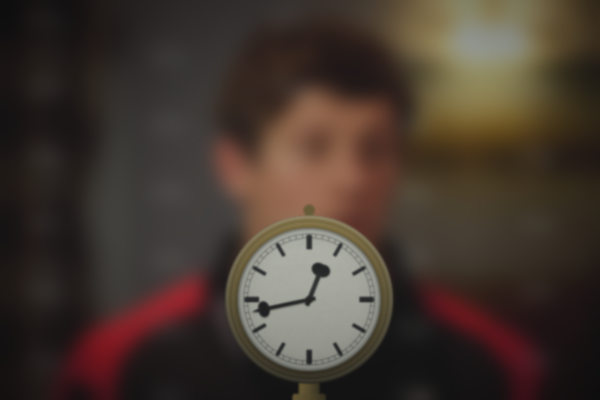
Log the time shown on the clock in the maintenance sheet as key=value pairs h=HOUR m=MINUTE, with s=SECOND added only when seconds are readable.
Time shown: h=12 m=43
